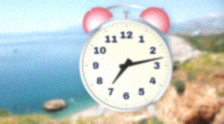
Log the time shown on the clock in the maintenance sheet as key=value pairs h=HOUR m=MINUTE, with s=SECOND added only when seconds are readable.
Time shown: h=7 m=13
